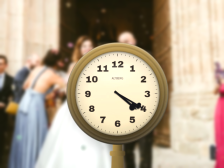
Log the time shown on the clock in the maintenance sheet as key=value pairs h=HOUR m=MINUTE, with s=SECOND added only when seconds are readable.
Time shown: h=4 m=20
